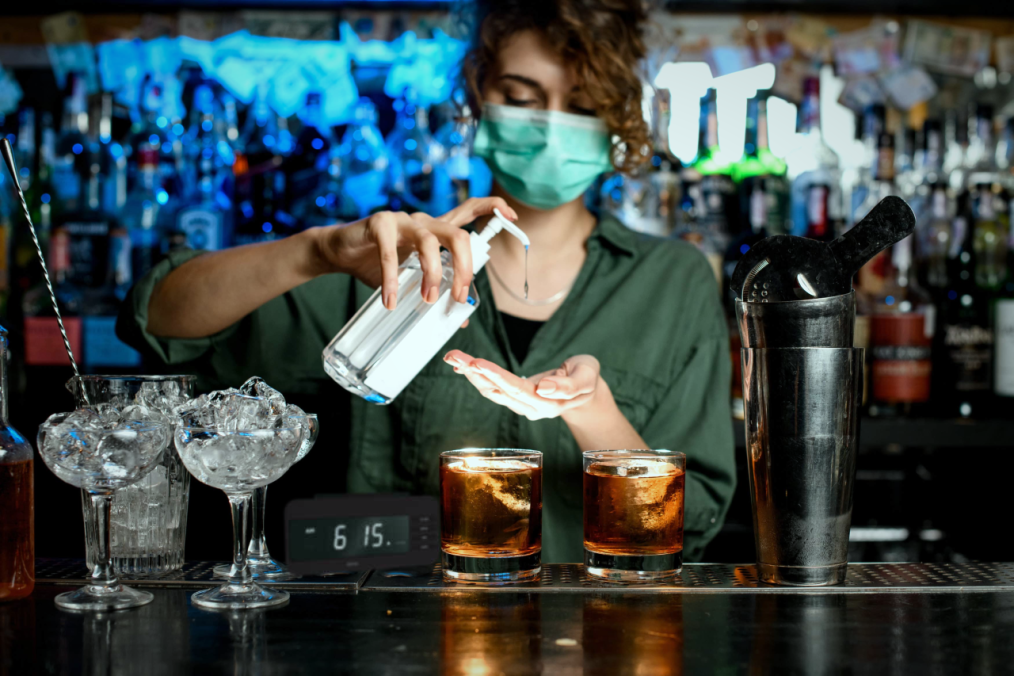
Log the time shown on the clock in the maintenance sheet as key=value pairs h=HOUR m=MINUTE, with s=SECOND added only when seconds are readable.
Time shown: h=6 m=15
